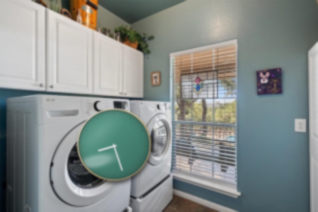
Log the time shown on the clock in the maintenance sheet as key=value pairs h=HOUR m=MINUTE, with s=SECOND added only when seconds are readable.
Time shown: h=8 m=27
